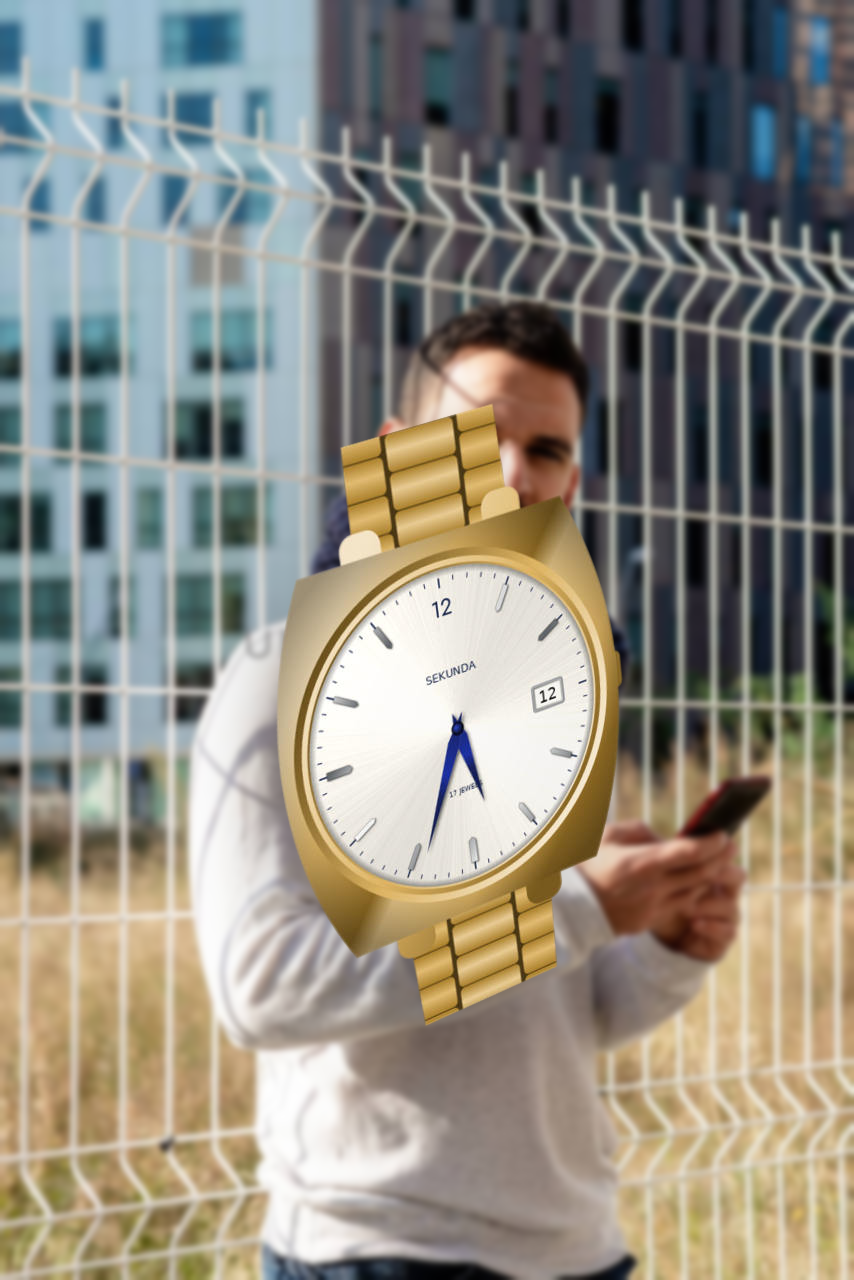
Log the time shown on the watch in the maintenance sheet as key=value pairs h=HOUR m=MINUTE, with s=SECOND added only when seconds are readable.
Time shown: h=5 m=34
